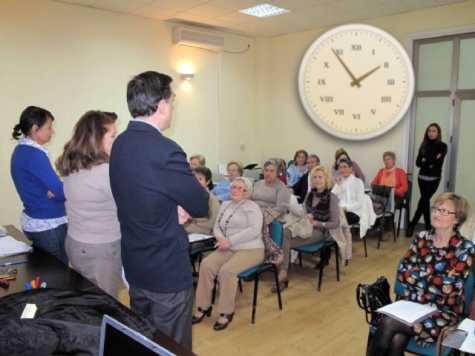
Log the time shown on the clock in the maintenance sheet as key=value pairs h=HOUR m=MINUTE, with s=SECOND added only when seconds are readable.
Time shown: h=1 m=54
